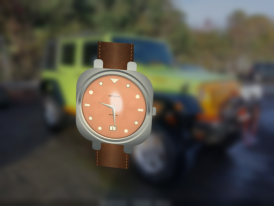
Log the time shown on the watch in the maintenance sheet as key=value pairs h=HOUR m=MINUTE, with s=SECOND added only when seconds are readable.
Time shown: h=9 m=29
